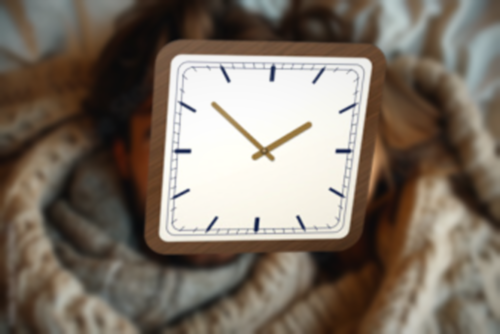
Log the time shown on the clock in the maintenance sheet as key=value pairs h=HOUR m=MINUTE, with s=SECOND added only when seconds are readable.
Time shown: h=1 m=52
